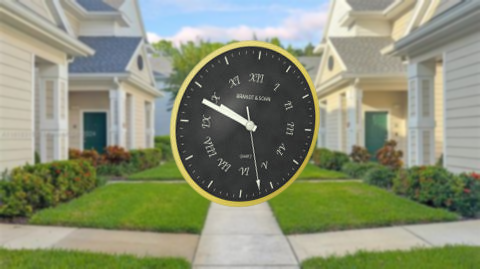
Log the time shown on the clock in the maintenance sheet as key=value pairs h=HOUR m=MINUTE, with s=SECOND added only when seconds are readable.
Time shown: h=9 m=48 s=27
